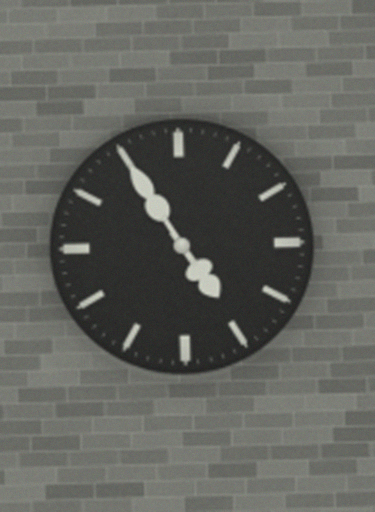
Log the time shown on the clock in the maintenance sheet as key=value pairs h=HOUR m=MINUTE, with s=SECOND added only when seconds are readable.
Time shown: h=4 m=55
